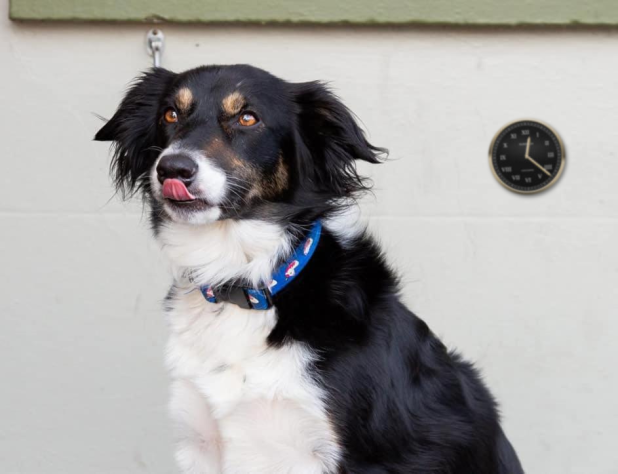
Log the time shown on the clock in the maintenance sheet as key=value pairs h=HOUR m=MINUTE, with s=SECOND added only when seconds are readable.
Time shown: h=12 m=22
